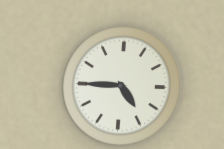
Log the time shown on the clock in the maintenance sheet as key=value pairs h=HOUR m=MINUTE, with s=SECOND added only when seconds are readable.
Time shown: h=4 m=45
